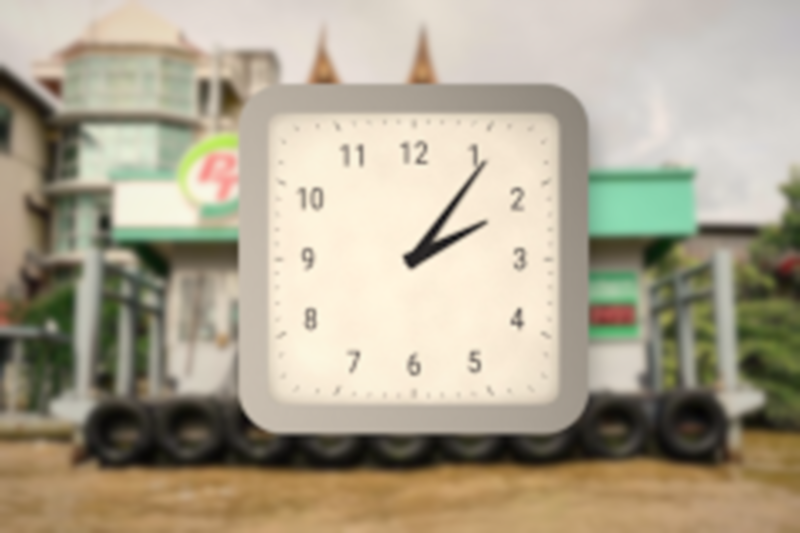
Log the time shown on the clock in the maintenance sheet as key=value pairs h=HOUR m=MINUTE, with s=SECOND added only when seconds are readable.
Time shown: h=2 m=6
